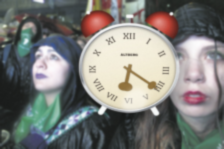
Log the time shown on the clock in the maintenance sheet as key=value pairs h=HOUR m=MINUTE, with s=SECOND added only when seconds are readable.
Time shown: h=6 m=21
